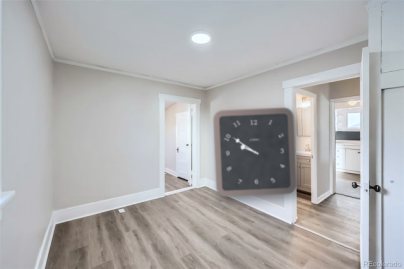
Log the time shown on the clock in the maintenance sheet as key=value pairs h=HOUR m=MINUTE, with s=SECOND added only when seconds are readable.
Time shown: h=9 m=51
